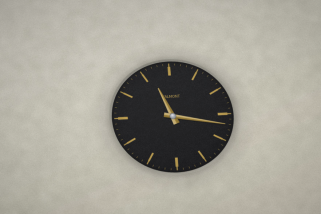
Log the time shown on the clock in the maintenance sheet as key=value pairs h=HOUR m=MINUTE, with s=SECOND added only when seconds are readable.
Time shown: h=11 m=17
